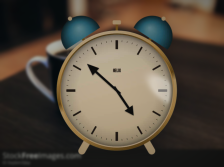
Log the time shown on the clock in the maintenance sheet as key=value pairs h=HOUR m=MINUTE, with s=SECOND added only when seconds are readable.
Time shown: h=4 m=52
